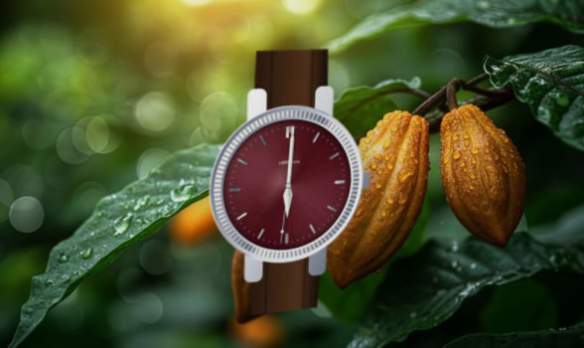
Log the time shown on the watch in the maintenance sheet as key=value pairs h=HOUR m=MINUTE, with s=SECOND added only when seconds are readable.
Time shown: h=6 m=0 s=31
